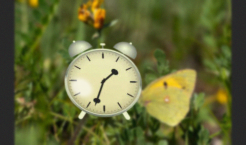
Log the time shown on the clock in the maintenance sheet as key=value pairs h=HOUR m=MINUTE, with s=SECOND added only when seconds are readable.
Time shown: h=1 m=33
